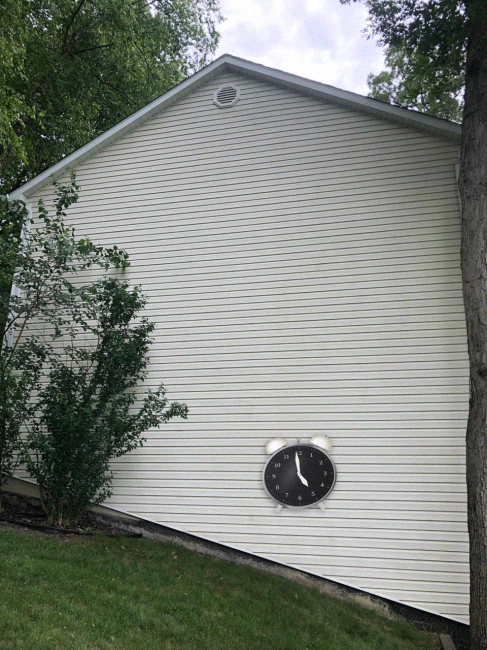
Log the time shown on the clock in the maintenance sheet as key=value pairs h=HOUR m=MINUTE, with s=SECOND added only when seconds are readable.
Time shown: h=4 m=59
